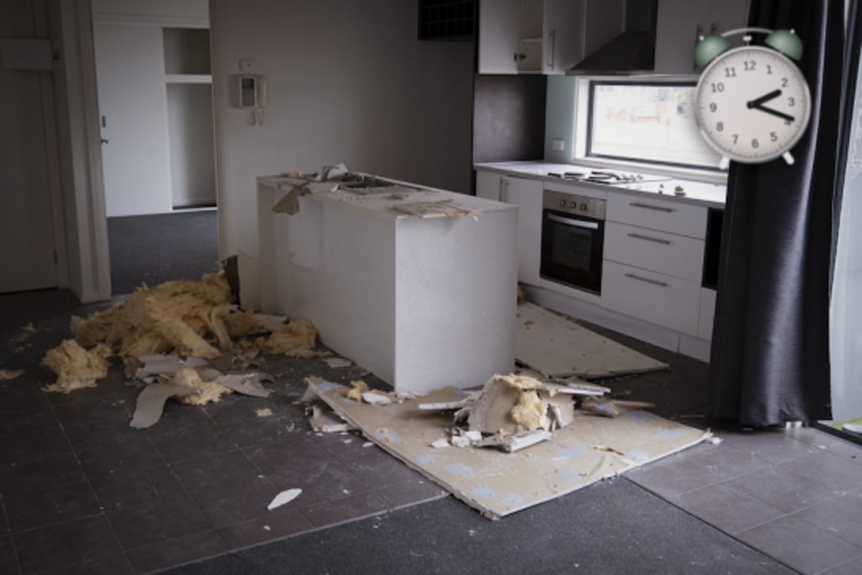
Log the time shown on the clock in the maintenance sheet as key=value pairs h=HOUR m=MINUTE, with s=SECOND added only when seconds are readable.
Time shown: h=2 m=19
